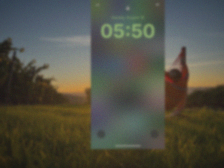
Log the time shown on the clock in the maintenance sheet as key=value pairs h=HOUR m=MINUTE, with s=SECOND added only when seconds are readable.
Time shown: h=5 m=50
